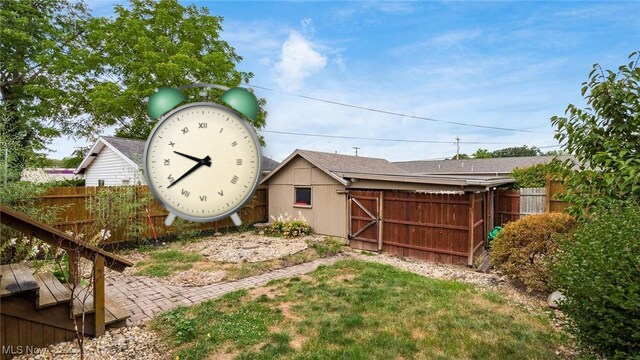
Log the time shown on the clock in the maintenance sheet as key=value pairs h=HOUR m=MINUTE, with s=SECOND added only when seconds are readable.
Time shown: h=9 m=39
